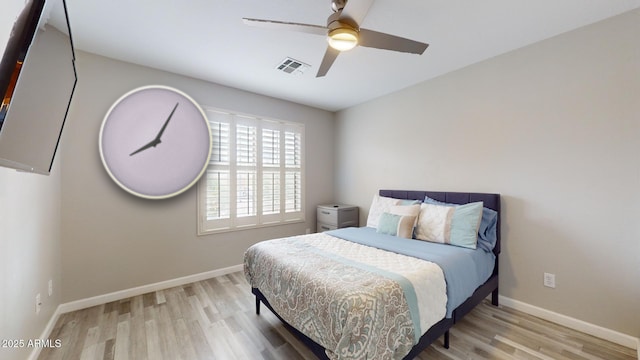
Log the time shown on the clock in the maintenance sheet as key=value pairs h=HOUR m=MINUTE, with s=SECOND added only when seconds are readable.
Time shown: h=8 m=5
